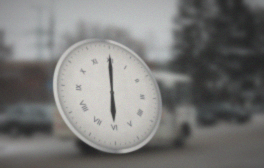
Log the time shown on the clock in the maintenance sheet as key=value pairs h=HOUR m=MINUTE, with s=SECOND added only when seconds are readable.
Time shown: h=6 m=0
